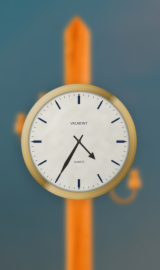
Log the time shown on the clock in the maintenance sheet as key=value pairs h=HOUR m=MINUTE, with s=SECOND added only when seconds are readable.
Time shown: h=4 m=35
